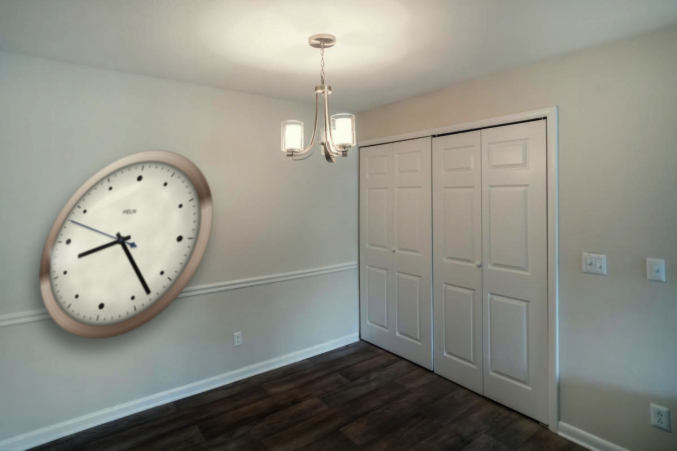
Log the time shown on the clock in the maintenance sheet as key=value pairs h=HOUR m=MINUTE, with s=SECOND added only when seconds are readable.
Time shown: h=8 m=22 s=48
